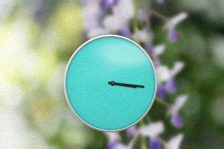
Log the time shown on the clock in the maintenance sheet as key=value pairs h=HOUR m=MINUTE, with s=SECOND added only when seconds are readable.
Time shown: h=3 m=16
